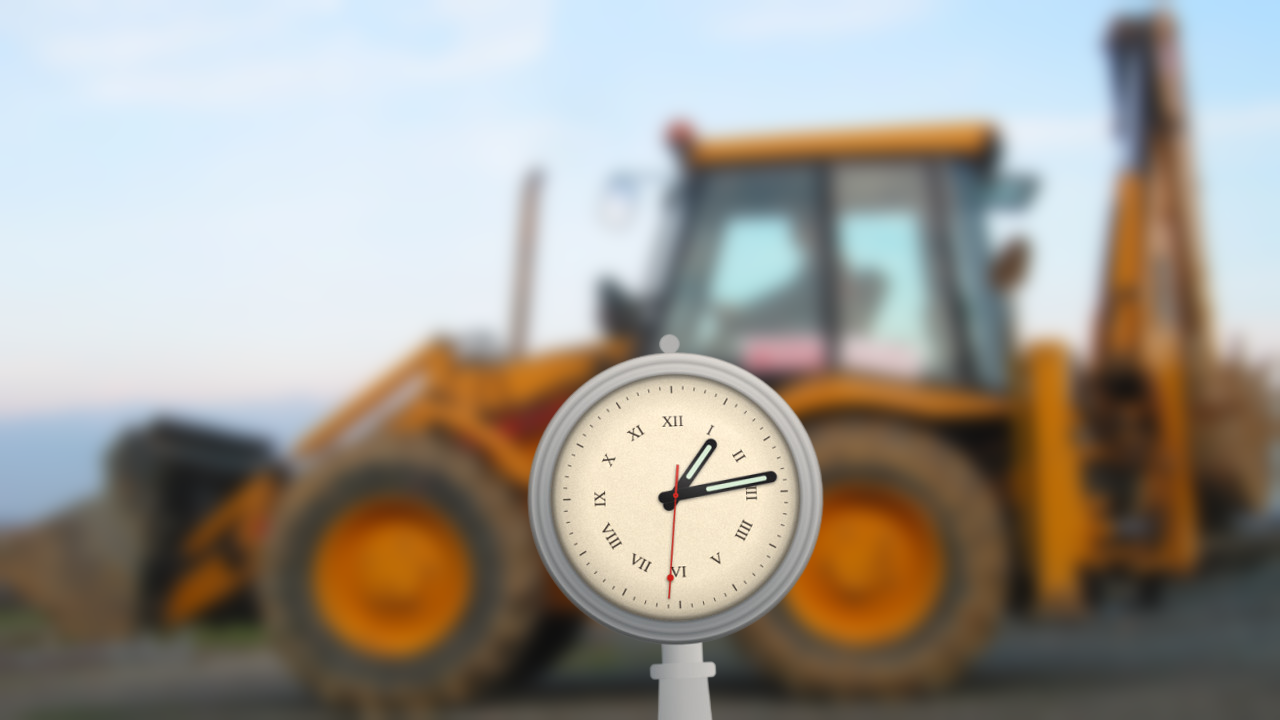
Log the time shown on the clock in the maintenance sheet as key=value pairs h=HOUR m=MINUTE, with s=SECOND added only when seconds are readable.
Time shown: h=1 m=13 s=31
